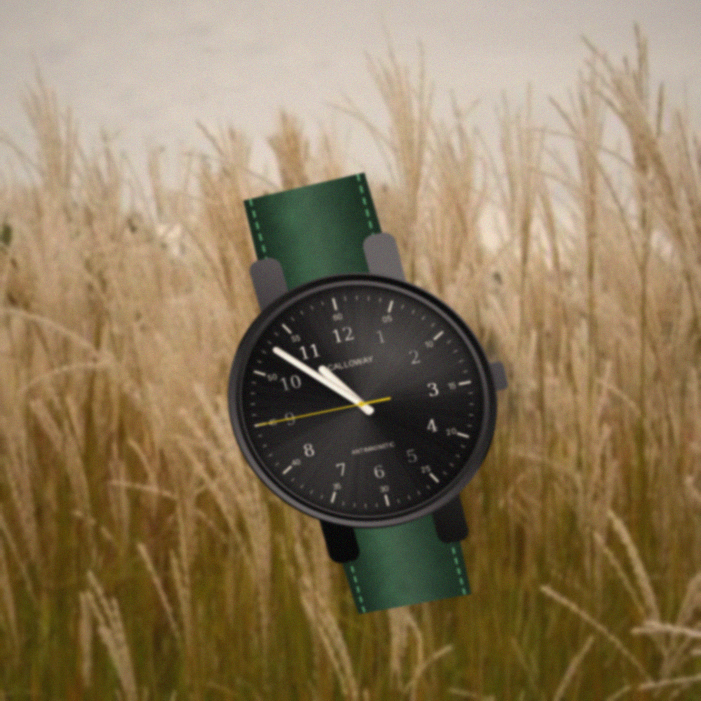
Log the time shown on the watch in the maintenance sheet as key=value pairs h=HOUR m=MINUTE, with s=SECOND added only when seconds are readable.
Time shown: h=10 m=52 s=45
